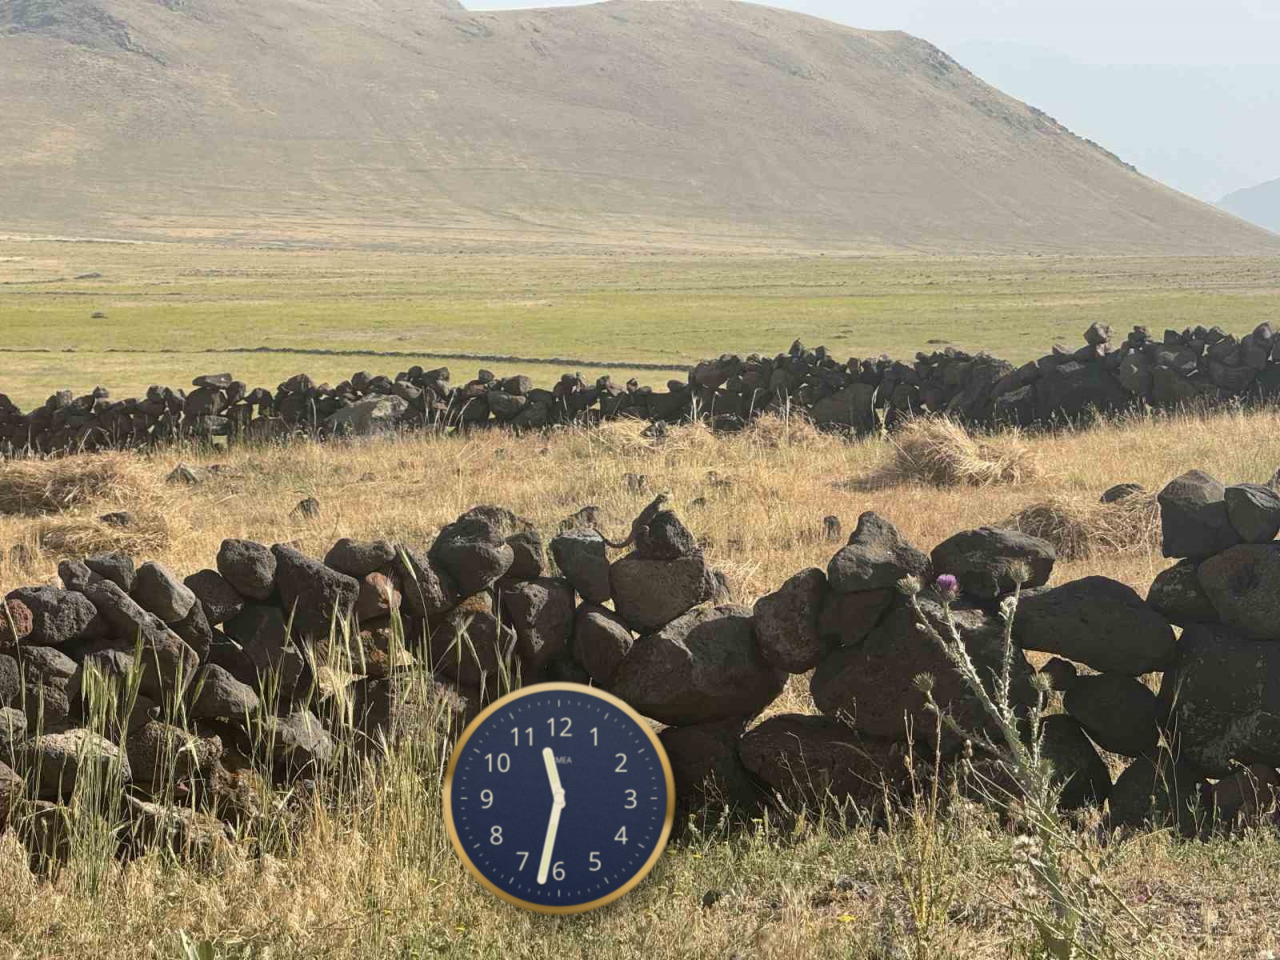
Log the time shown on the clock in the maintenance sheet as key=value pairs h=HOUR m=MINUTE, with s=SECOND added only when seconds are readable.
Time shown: h=11 m=32
